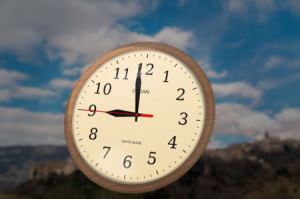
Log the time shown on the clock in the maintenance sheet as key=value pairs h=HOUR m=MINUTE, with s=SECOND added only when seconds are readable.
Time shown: h=8 m=58 s=45
